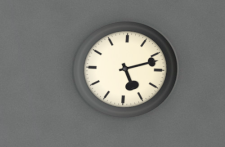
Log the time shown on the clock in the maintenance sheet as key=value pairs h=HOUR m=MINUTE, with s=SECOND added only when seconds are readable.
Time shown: h=5 m=12
